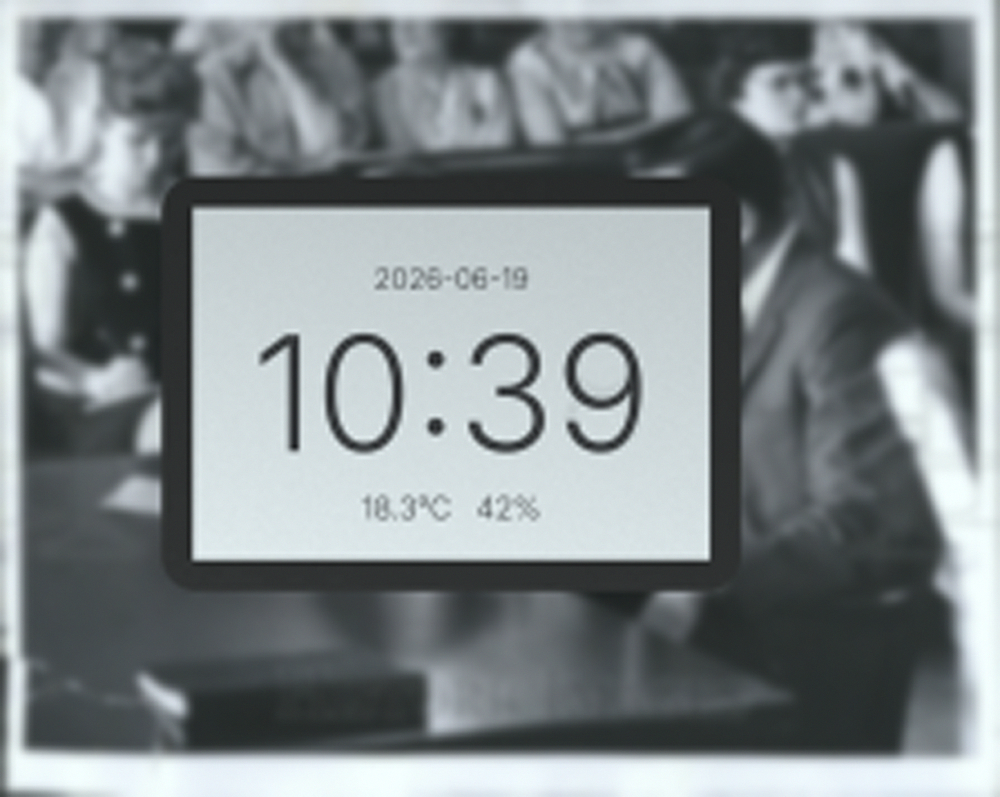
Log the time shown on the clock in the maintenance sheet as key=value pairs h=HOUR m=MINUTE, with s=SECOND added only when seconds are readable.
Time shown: h=10 m=39
